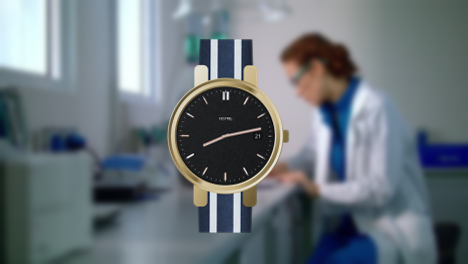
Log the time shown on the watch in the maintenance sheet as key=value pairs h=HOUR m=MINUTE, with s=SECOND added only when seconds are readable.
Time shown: h=8 m=13
